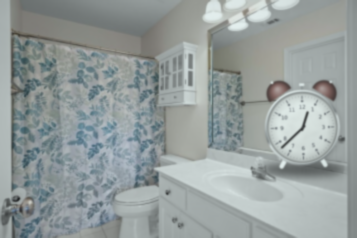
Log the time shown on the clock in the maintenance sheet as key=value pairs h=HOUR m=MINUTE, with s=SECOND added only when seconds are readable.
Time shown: h=12 m=38
